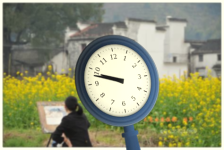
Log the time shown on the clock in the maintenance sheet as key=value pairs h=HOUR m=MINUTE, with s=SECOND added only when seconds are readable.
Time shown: h=9 m=48
